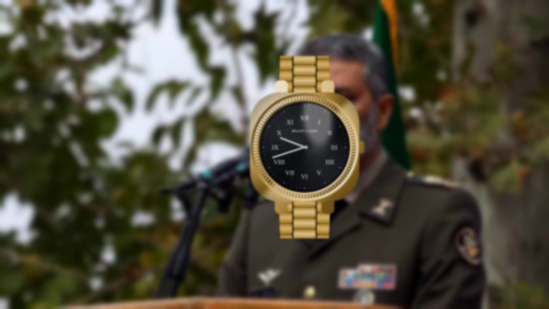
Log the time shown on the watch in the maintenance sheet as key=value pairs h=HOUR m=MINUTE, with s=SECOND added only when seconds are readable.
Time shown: h=9 m=42
